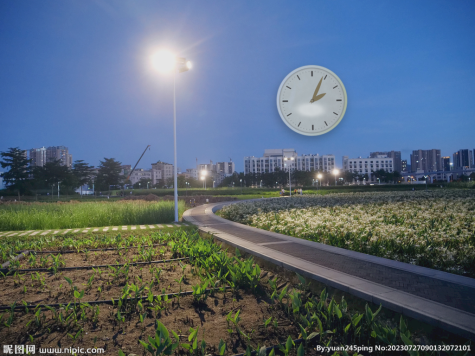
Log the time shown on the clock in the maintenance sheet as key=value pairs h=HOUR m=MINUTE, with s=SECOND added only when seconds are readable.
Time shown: h=2 m=4
